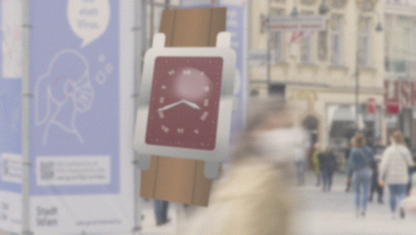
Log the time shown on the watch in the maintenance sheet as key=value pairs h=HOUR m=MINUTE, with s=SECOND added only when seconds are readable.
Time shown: h=3 m=41
